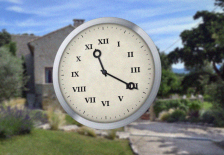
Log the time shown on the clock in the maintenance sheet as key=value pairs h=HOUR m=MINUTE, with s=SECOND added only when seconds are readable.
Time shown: h=11 m=20
